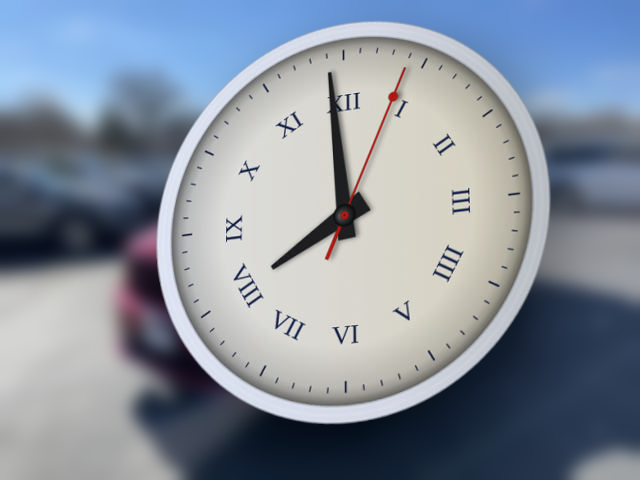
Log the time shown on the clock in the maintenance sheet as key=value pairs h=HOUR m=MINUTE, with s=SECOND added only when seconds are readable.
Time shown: h=7 m=59 s=4
